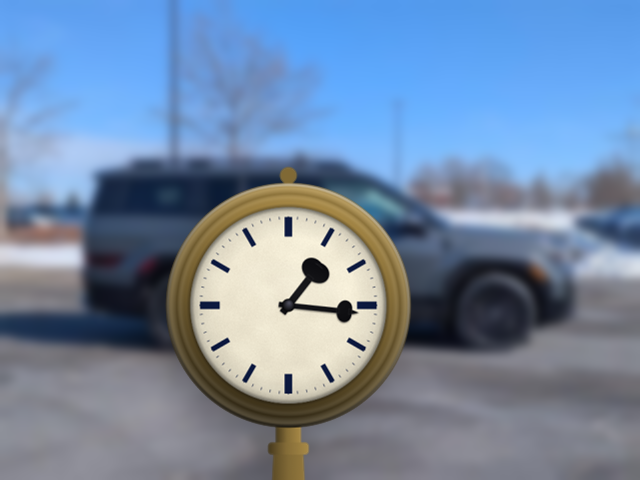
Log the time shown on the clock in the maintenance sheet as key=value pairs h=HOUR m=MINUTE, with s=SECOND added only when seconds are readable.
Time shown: h=1 m=16
